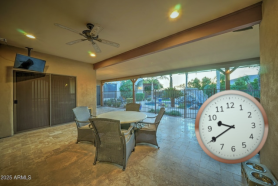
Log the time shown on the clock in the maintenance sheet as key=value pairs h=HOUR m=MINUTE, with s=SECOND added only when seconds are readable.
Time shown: h=9 m=40
